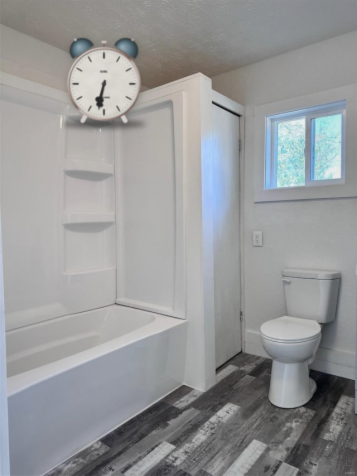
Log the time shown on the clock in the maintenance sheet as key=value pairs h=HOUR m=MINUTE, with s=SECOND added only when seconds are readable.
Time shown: h=6 m=32
